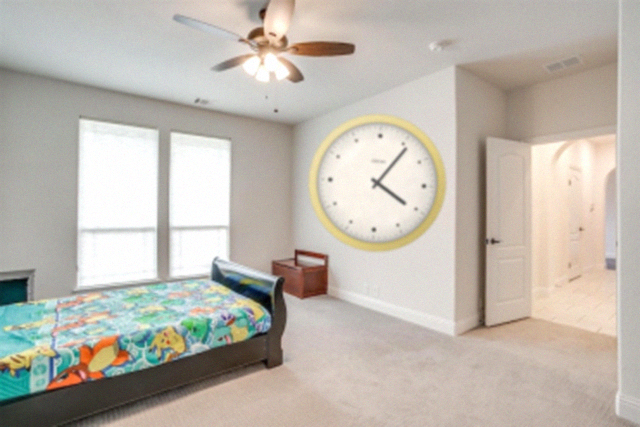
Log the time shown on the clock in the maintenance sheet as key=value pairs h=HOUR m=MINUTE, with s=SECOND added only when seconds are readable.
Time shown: h=4 m=6
